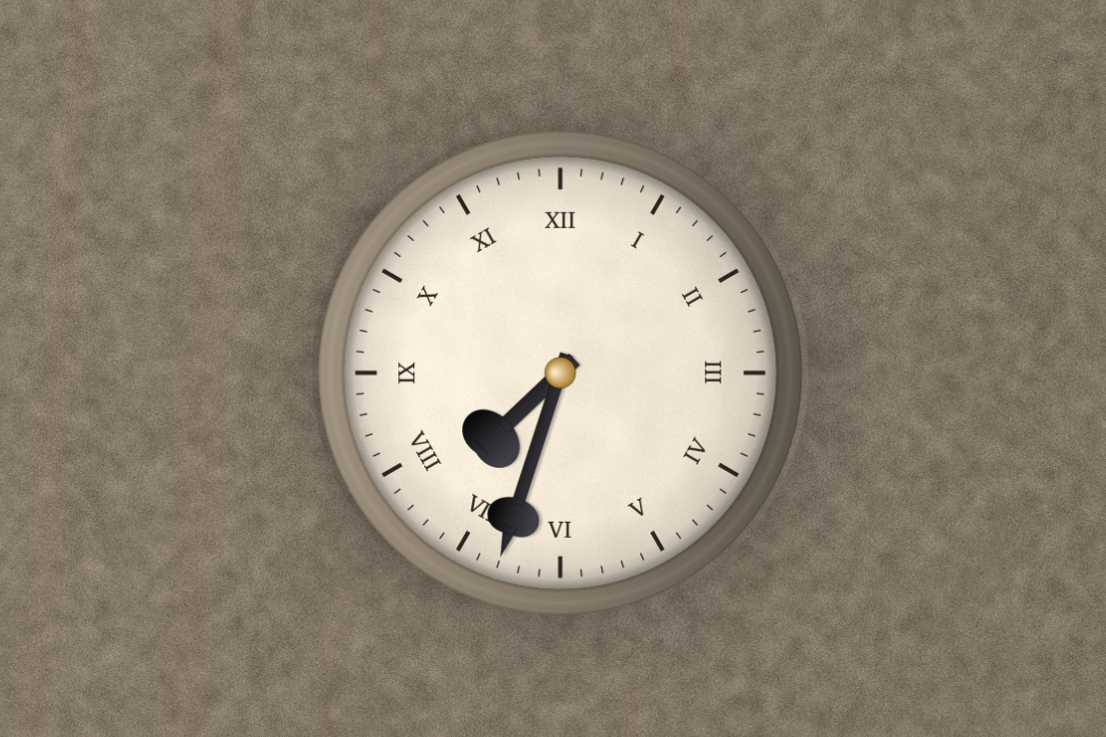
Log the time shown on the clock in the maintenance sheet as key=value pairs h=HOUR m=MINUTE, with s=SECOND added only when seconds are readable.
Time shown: h=7 m=33
